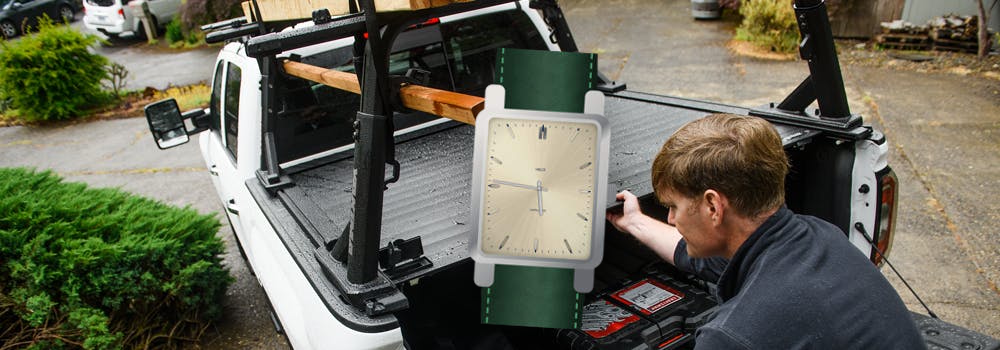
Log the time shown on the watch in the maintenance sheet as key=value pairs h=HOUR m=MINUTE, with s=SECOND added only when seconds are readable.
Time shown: h=5 m=46
